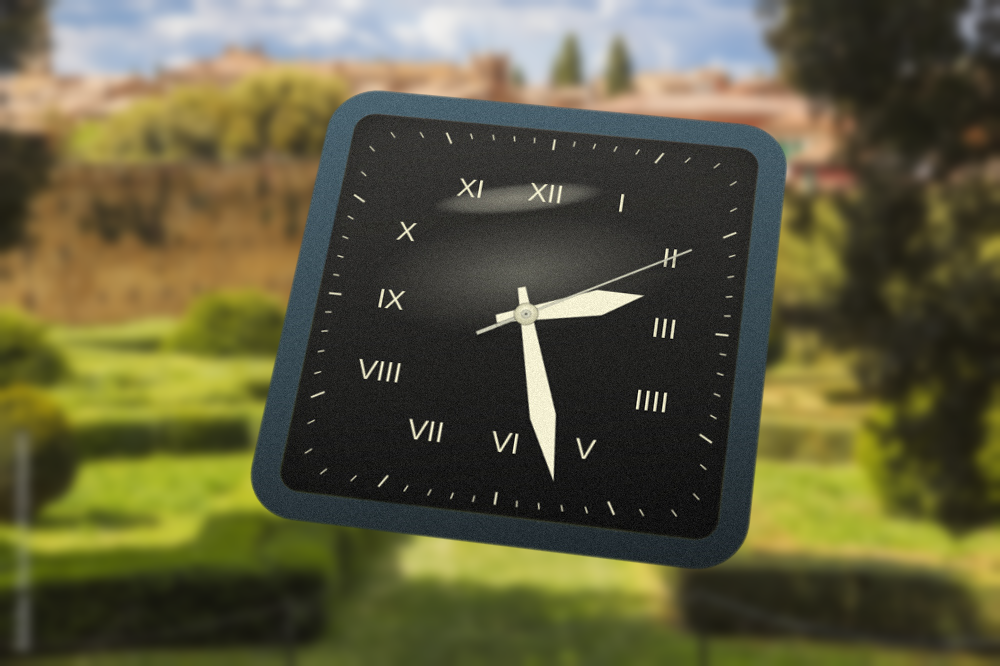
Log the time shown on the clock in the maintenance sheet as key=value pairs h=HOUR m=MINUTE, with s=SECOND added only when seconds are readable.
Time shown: h=2 m=27 s=10
